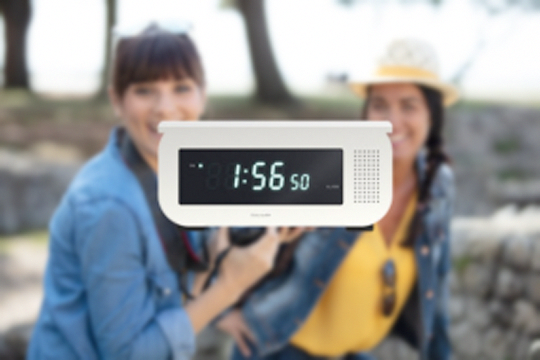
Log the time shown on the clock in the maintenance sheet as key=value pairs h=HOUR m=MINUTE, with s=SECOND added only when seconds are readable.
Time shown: h=1 m=56 s=50
